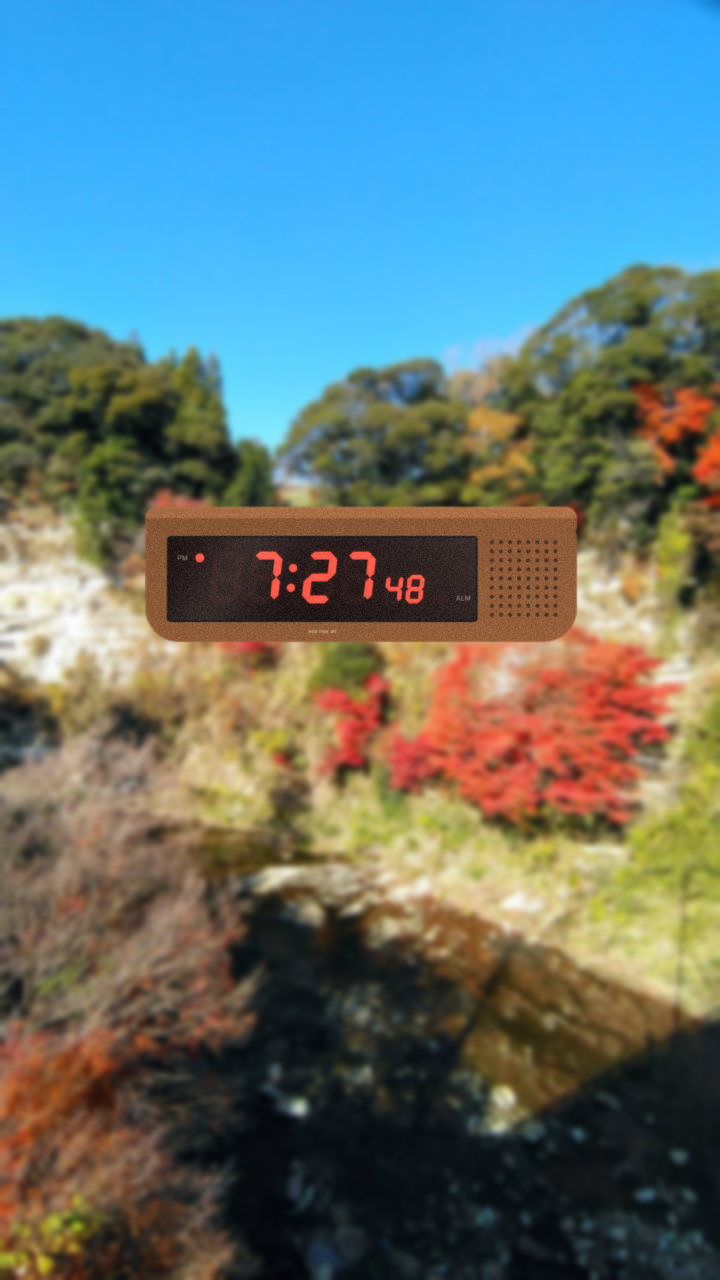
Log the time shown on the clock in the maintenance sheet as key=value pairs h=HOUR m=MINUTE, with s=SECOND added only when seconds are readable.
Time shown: h=7 m=27 s=48
